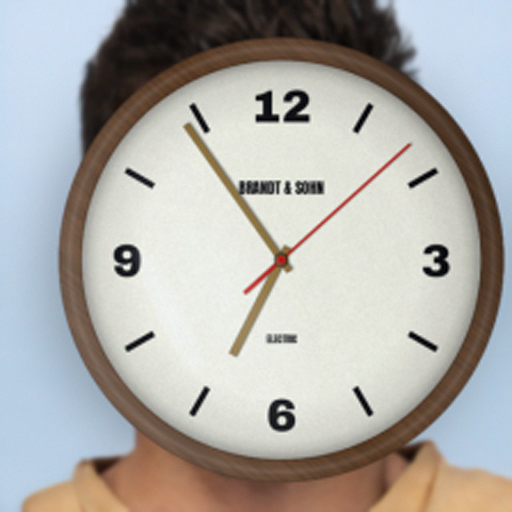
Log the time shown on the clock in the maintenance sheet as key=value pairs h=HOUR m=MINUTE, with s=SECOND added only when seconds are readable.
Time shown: h=6 m=54 s=8
